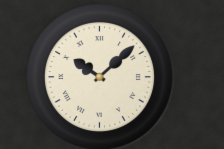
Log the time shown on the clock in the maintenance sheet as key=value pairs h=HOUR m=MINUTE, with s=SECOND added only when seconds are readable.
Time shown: h=10 m=8
